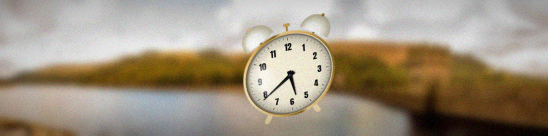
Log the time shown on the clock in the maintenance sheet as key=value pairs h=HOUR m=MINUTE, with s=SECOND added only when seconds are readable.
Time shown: h=5 m=39
